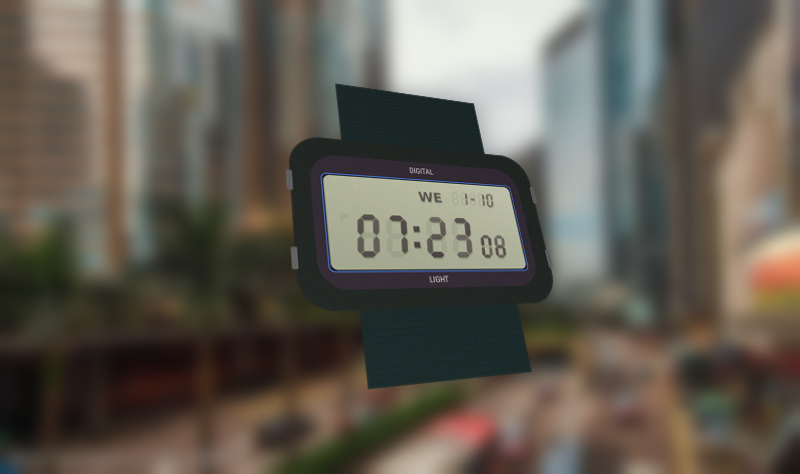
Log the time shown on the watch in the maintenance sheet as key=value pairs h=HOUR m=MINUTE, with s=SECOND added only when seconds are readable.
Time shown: h=7 m=23 s=8
